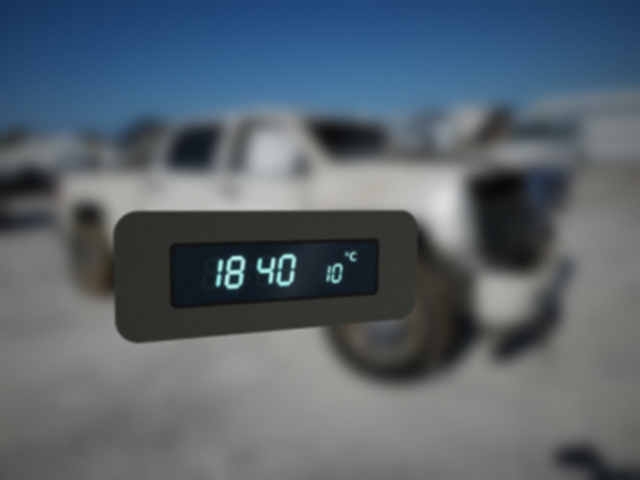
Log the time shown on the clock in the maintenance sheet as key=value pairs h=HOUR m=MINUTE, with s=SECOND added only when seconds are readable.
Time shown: h=18 m=40
